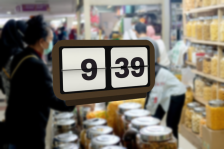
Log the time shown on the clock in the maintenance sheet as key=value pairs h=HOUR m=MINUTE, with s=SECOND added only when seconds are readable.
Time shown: h=9 m=39
